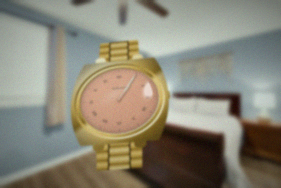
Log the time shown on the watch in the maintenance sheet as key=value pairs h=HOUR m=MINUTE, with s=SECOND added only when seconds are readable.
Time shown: h=1 m=5
